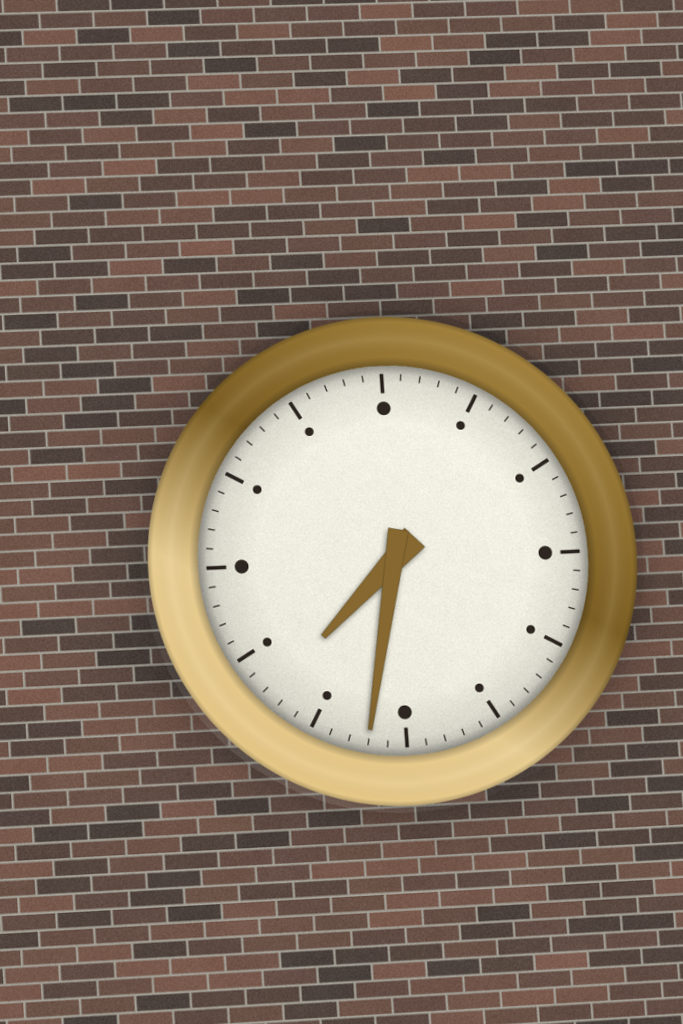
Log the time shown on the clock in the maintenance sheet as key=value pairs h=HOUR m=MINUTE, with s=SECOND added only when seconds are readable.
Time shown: h=7 m=32
